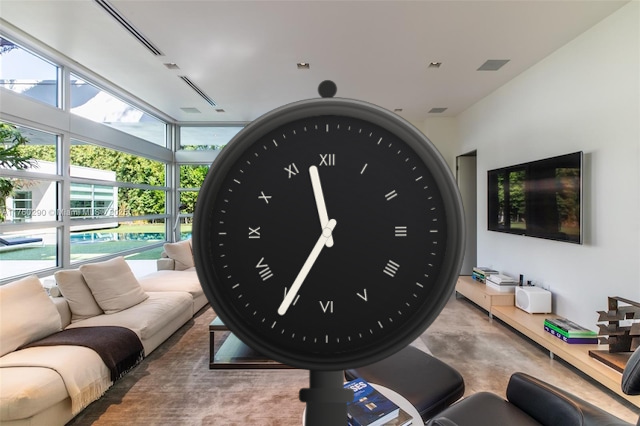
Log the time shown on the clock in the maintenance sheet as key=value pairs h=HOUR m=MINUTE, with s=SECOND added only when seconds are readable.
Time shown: h=11 m=35
